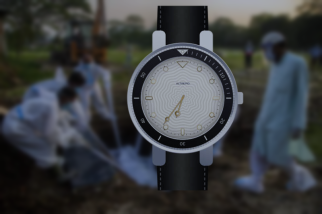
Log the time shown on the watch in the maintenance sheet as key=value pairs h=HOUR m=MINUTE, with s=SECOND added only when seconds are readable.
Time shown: h=6 m=36
